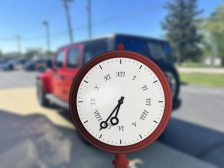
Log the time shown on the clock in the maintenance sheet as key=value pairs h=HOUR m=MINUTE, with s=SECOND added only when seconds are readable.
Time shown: h=6 m=36
